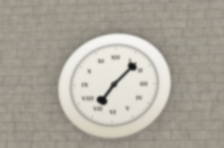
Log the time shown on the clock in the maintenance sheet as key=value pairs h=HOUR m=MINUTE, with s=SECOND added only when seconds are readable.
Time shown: h=7 m=7
